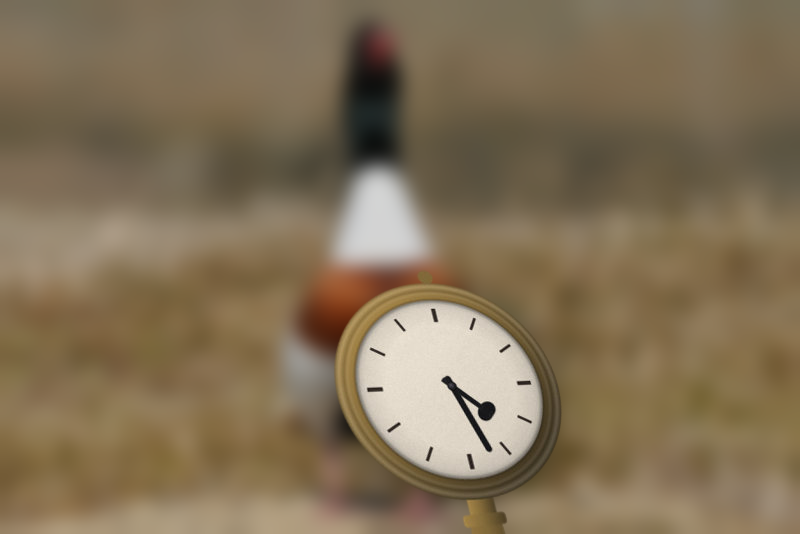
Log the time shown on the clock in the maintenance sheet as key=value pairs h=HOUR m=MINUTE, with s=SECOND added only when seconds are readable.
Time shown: h=4 m=27
